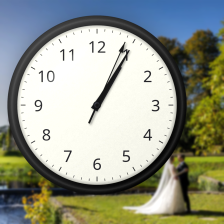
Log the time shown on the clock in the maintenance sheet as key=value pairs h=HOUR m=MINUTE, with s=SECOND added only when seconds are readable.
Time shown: h=1 m=5 s=4
